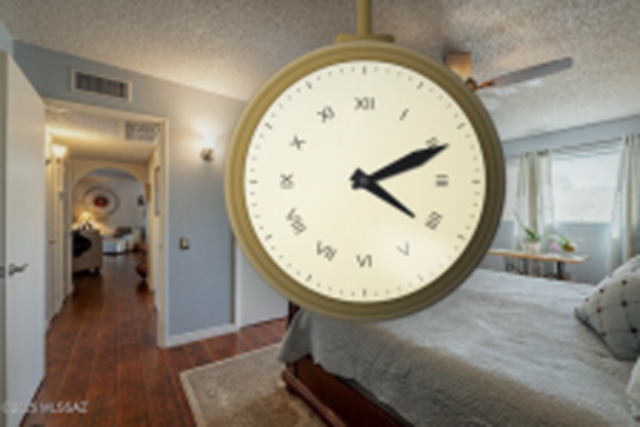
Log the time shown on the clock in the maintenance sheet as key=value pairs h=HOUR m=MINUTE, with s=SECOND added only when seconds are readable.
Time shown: h=4 m=11
